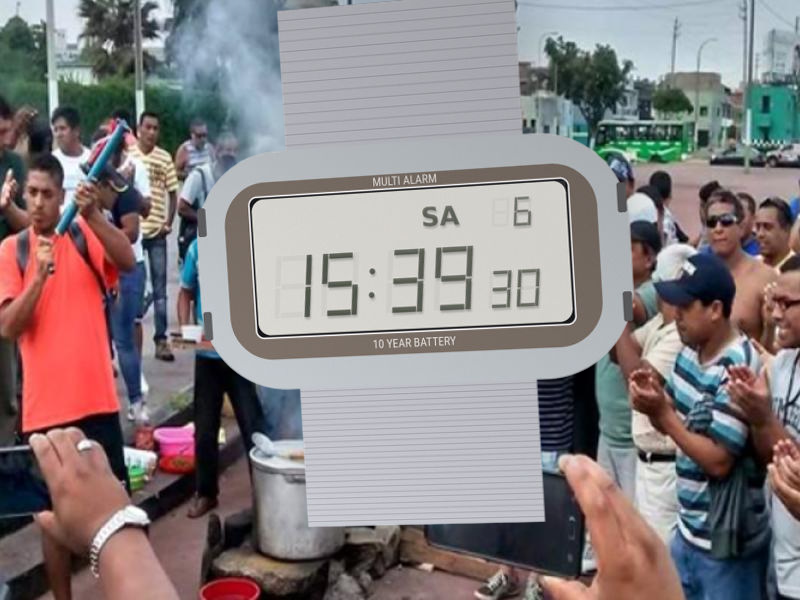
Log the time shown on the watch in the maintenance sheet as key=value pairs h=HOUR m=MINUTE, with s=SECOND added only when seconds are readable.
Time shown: h=15 m=39 s=30
